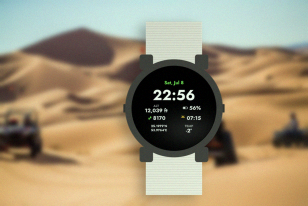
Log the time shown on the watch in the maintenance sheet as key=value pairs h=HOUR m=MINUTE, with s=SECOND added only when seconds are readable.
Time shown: h=22 m=56
